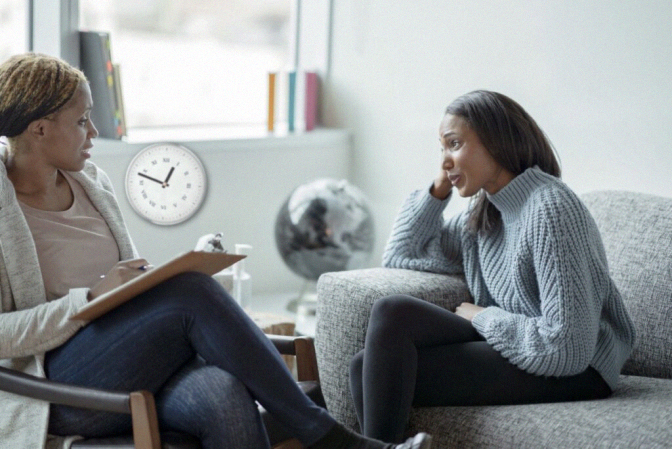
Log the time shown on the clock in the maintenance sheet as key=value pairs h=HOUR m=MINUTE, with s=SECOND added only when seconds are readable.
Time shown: h=12 m=48
